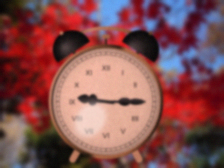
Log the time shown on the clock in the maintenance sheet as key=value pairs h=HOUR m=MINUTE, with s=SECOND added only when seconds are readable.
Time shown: h=9 m=15
